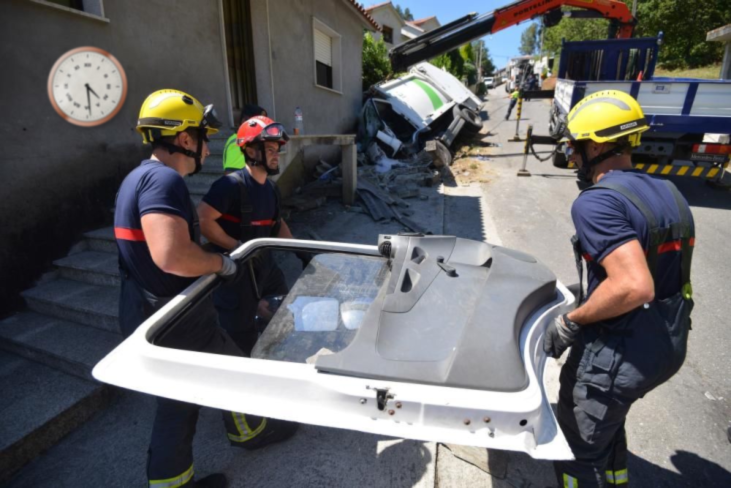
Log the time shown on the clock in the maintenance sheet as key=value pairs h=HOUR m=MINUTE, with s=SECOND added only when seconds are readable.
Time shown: h=4 m=29
